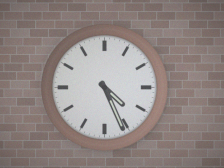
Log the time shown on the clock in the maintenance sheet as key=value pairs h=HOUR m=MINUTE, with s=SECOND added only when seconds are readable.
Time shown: h=4 m=26
